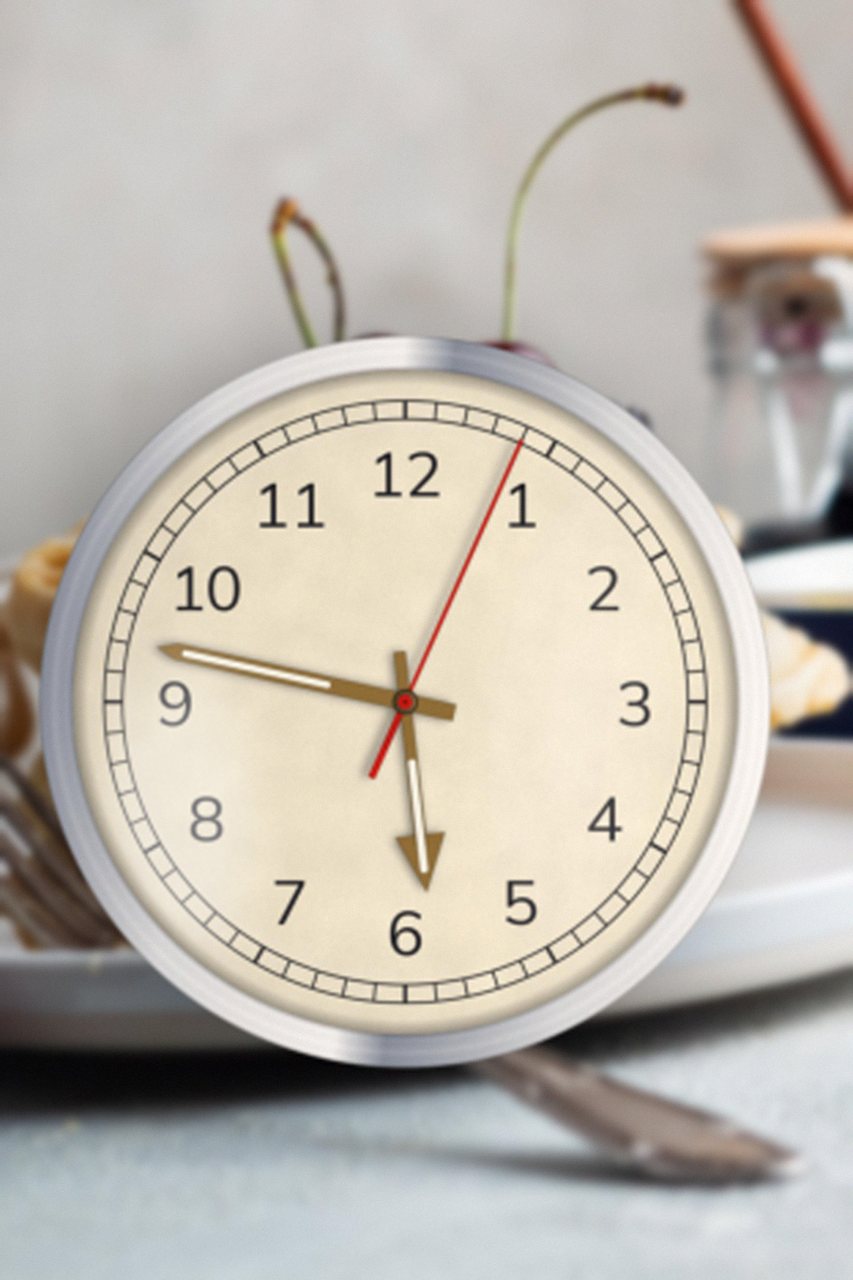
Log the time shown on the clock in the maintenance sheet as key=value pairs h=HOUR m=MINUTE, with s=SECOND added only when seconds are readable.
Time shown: h=5 m=47 s=4
